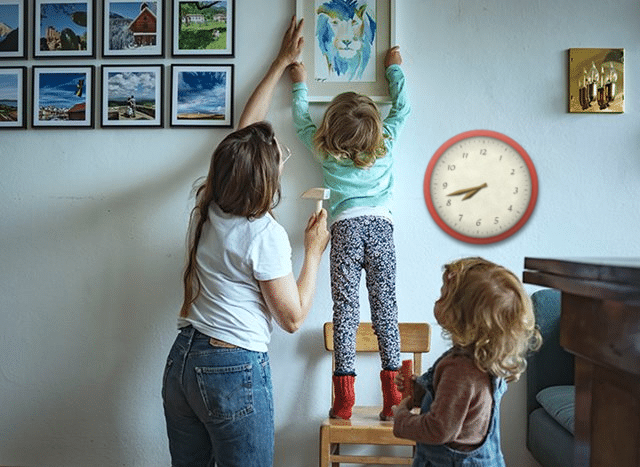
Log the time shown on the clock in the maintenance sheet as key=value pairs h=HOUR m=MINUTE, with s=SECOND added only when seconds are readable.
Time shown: h=7 m=42
